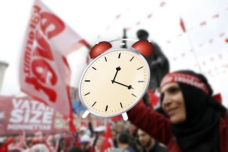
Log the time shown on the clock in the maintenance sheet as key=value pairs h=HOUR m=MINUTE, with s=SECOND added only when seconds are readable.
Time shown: h=12 m=18
